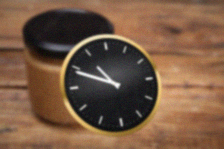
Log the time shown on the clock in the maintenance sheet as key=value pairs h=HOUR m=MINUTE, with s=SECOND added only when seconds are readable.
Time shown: h=10 m=49
